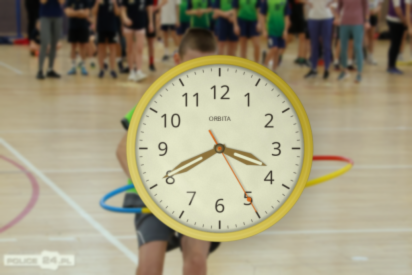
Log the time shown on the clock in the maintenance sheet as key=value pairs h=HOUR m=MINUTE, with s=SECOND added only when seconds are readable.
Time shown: h=3 m=40 s=25
